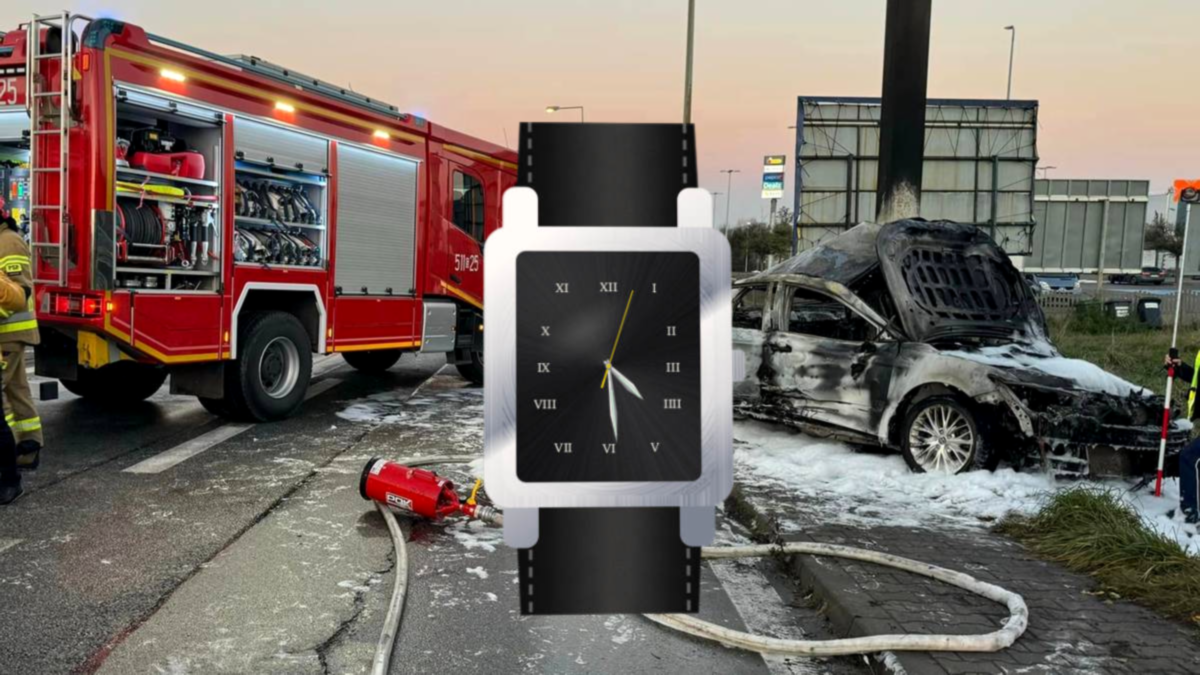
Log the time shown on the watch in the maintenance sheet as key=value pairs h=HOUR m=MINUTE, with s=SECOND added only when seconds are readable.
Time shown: h=4 m=29 s=3
